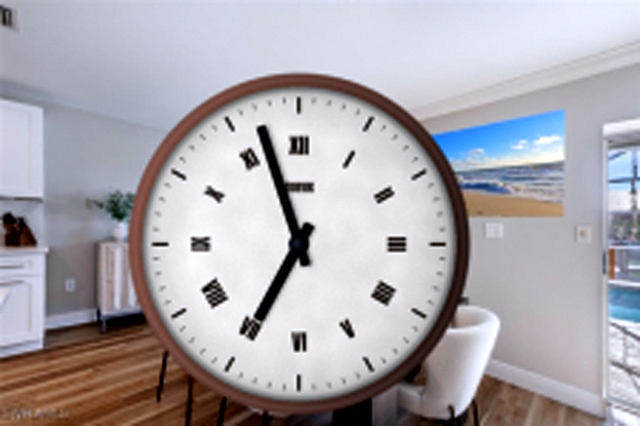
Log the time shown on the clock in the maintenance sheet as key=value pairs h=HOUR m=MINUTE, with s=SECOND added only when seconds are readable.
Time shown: h=6 m=57
